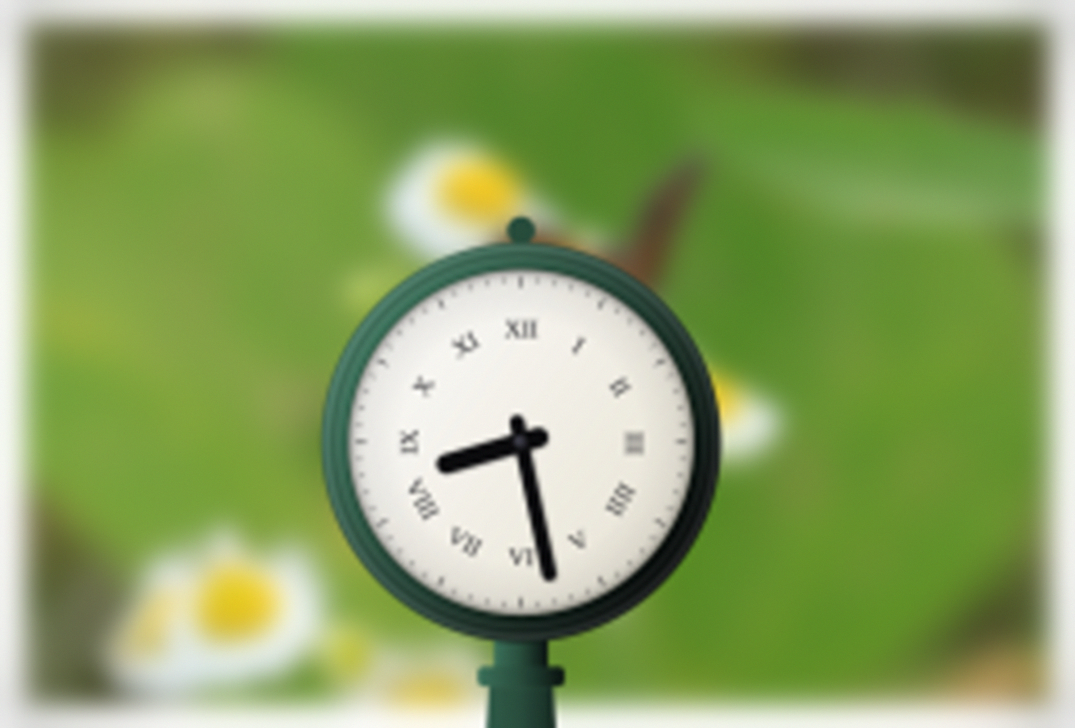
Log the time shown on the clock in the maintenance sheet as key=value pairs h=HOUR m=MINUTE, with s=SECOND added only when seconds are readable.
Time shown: h=8 m=28
